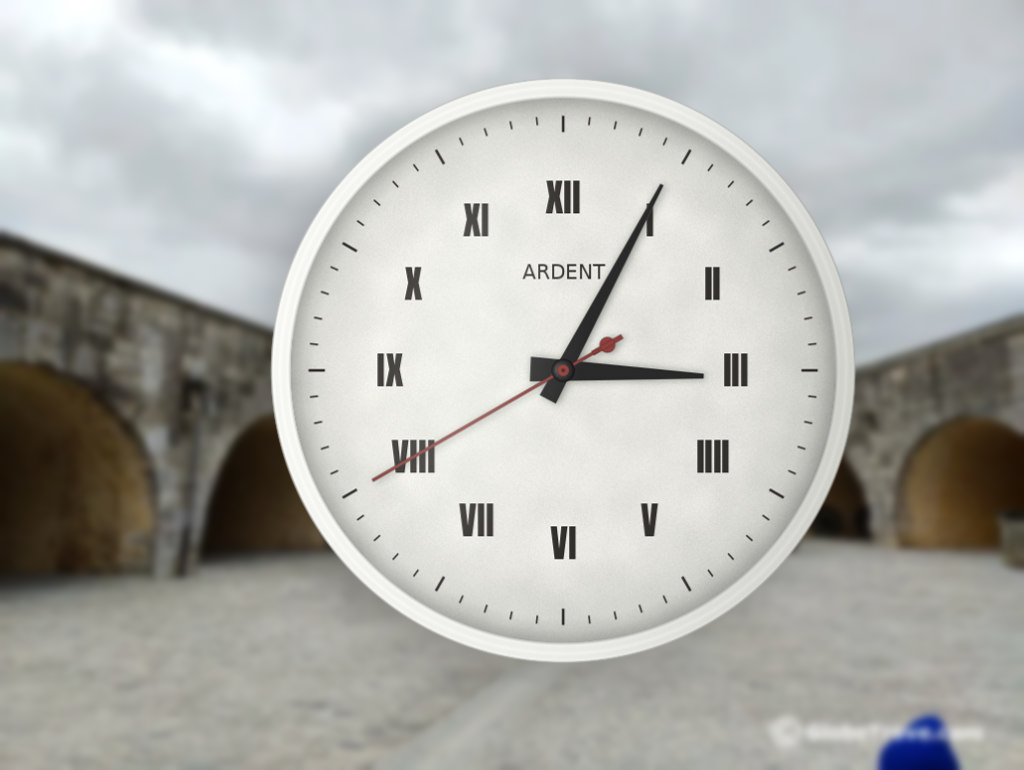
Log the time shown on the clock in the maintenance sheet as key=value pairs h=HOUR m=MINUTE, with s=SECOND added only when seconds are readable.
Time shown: h=3 m=4 s=40
